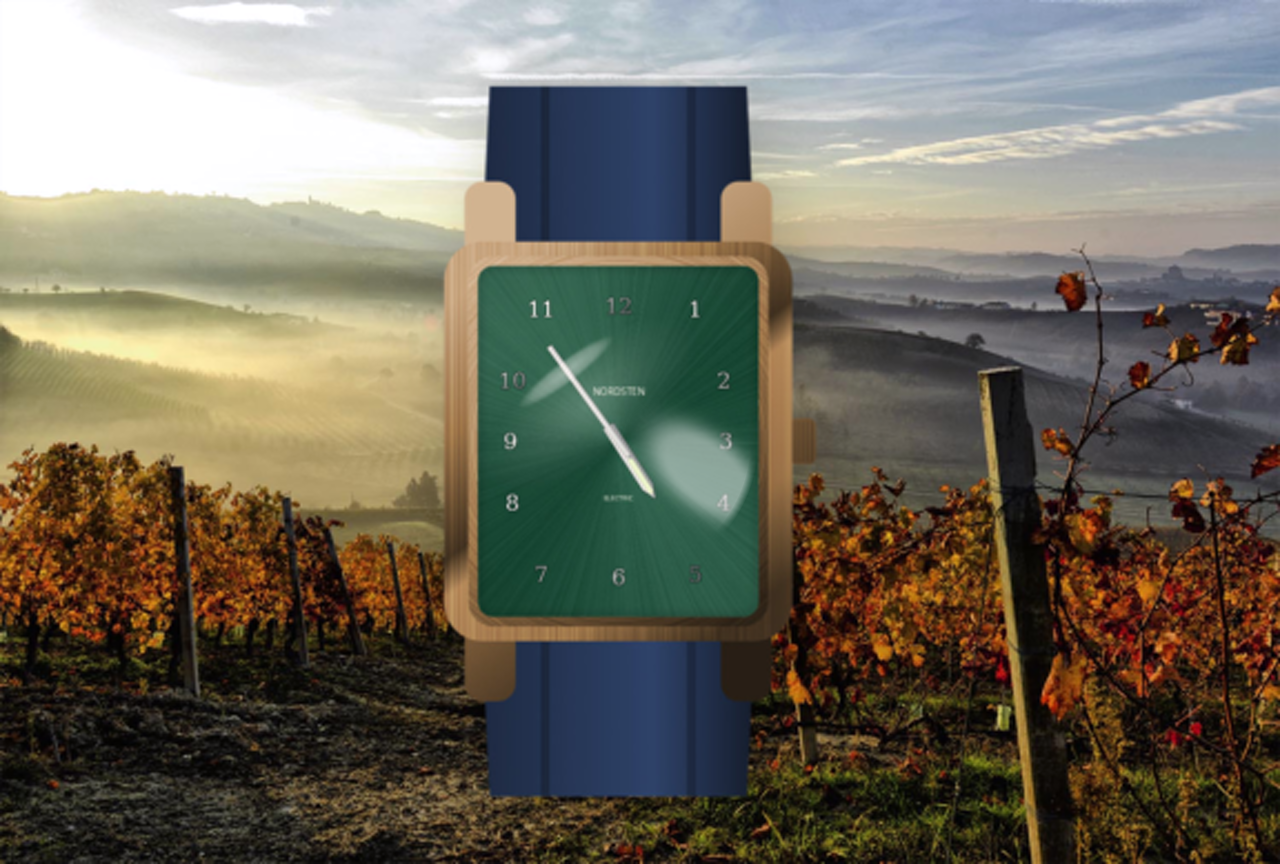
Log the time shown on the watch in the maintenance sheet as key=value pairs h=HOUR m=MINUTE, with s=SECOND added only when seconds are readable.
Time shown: h=4 m=54
